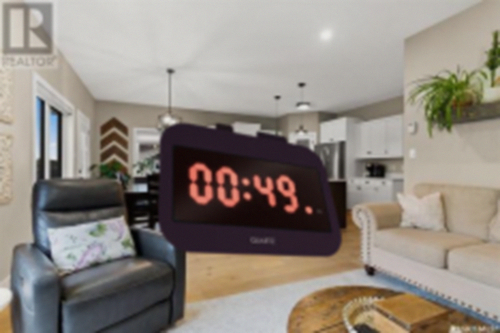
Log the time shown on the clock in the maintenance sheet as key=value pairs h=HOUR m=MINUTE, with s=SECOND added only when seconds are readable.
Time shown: h=0 m=49
